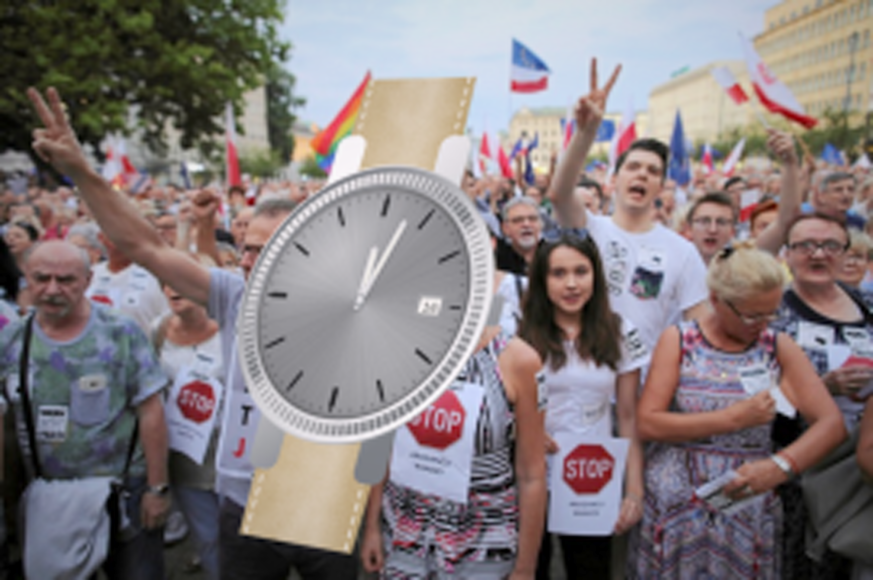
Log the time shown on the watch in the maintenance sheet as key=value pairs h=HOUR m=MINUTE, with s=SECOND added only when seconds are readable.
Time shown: h=12 m=3
